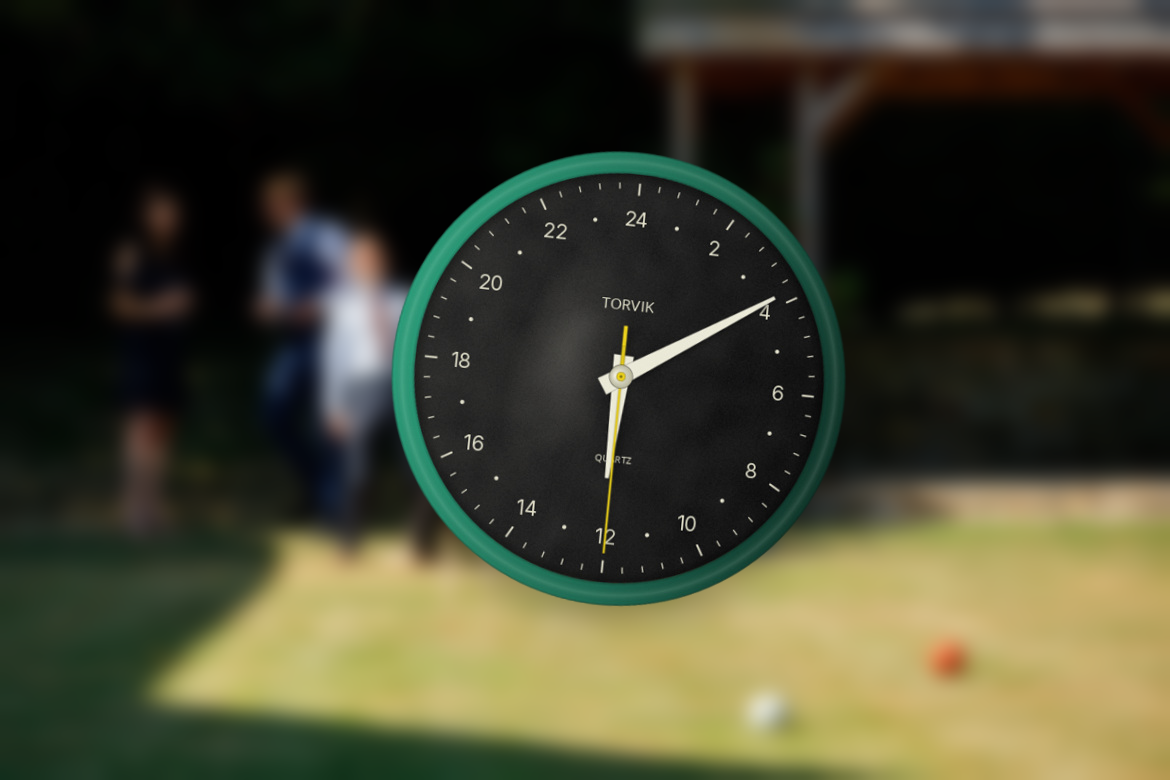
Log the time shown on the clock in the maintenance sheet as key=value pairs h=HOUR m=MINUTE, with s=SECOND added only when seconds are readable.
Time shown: h=12 m=9 s=30
